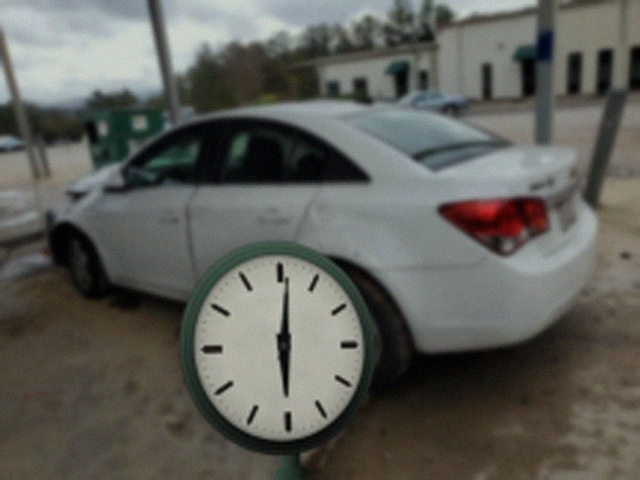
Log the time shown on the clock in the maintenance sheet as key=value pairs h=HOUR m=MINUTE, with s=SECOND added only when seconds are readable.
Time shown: h=6 m=1
